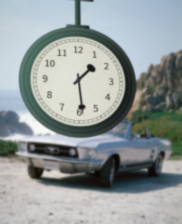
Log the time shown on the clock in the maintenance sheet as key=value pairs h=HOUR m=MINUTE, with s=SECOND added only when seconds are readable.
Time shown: h=1 m=29
